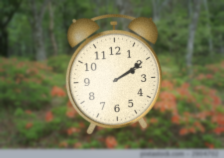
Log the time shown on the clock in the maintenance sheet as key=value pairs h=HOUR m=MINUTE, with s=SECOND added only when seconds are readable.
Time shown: h=2 m=10
